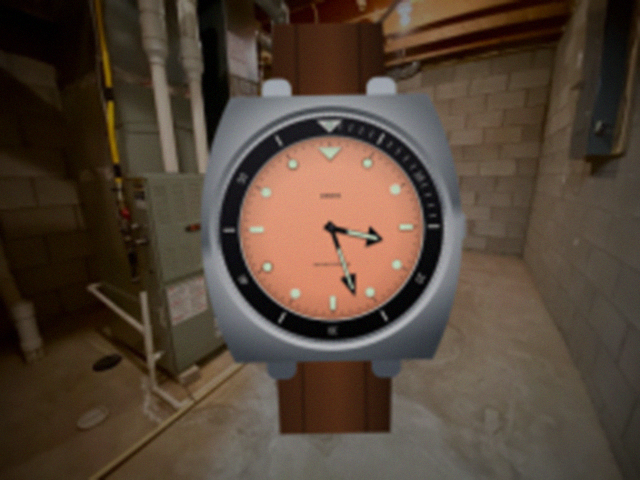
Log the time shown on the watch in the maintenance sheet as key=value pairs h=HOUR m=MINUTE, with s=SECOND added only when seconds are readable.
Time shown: h=3 m=27
